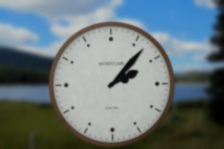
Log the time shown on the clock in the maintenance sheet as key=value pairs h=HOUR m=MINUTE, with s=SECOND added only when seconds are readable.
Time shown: h=2 m=7
